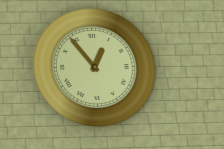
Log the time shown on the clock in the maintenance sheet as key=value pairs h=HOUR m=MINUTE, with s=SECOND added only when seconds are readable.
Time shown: h=12 m=54
